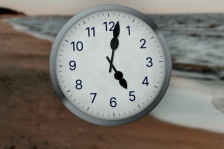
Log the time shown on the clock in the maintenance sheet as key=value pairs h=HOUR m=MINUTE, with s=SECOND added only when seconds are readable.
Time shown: h=5 m=2
